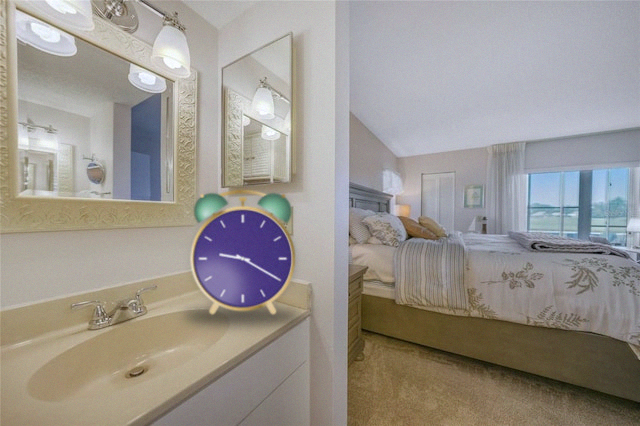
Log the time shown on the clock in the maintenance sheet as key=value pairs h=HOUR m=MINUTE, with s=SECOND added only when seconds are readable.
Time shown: h=9 m=20
